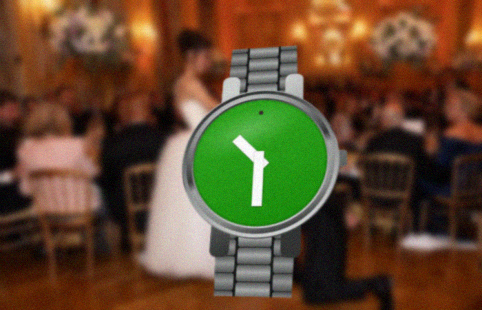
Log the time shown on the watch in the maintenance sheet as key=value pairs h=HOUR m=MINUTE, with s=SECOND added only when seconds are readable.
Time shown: h=10 m=30
